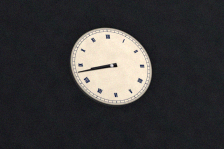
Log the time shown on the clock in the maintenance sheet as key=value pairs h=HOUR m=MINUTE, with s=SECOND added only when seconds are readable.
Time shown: h=8 m=43
